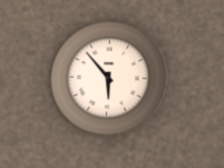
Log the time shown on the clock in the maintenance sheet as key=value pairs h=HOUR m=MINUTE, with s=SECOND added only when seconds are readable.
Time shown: h=5 m=53
